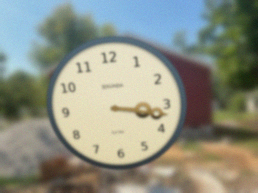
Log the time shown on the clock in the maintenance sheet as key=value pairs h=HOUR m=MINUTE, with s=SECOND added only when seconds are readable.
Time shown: h=3 m=17
